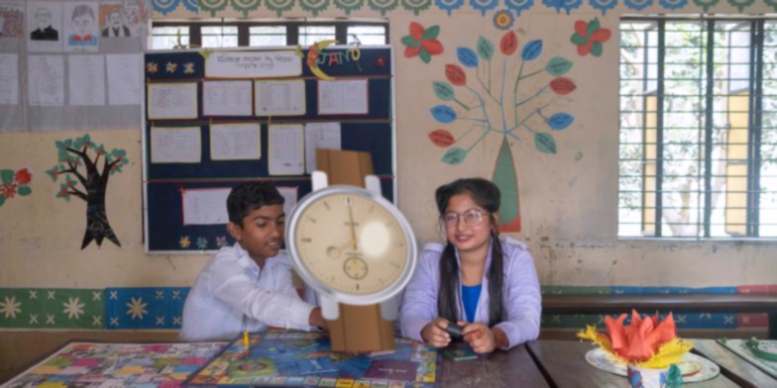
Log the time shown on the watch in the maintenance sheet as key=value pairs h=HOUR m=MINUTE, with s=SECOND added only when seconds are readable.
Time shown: h=8 m=0
